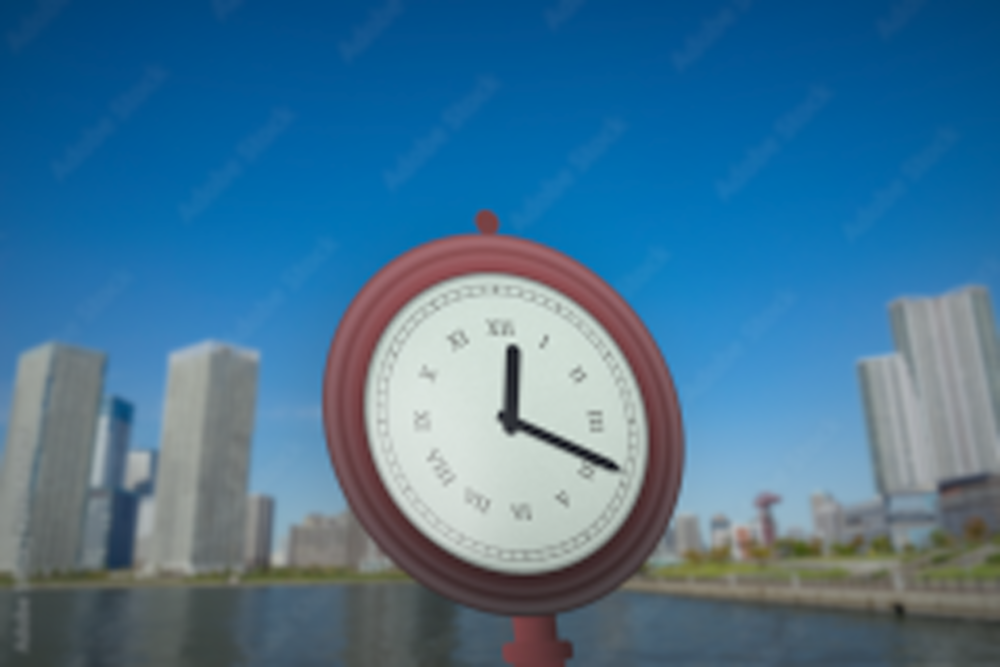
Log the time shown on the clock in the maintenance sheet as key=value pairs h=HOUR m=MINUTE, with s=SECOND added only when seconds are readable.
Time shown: h=12 m=19
